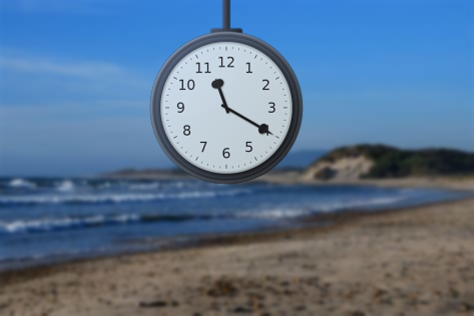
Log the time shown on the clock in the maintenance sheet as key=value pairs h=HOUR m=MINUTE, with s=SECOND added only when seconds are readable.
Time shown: h=11 m=20
